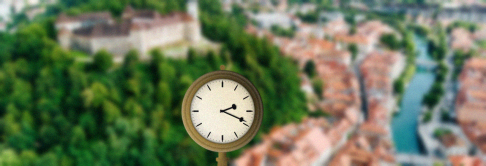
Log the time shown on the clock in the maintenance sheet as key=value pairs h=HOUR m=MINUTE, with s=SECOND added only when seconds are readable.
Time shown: h=2 m=19
